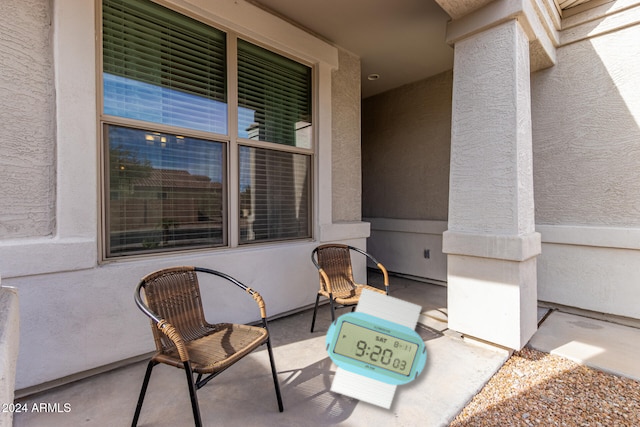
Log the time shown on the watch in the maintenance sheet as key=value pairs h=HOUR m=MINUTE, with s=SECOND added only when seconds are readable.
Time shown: h=9 m=20 s=3
